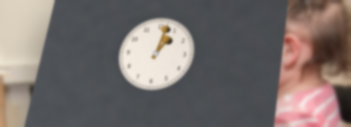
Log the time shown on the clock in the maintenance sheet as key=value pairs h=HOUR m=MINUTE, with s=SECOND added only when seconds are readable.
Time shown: h=1 m=2
